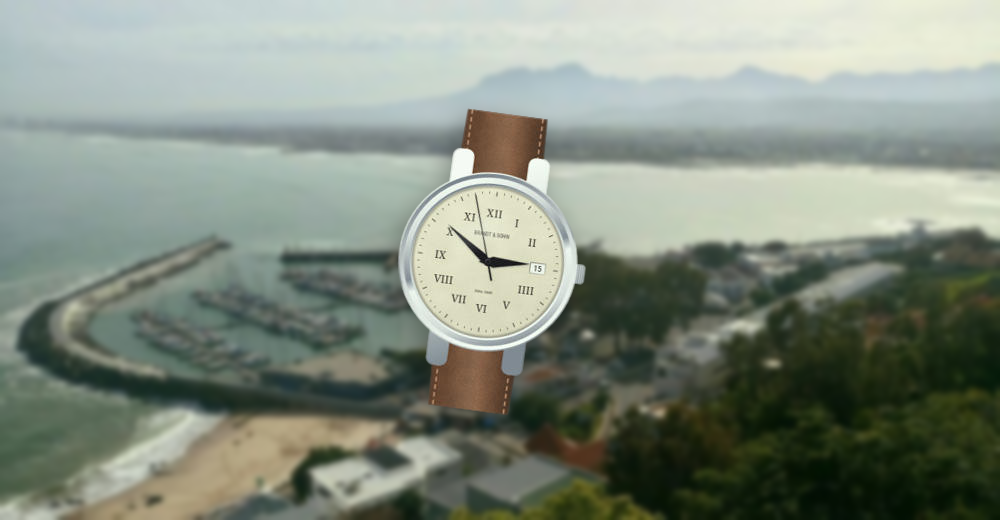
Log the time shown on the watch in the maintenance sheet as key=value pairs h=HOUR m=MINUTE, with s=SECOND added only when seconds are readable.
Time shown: h=2 m=50 s=57
